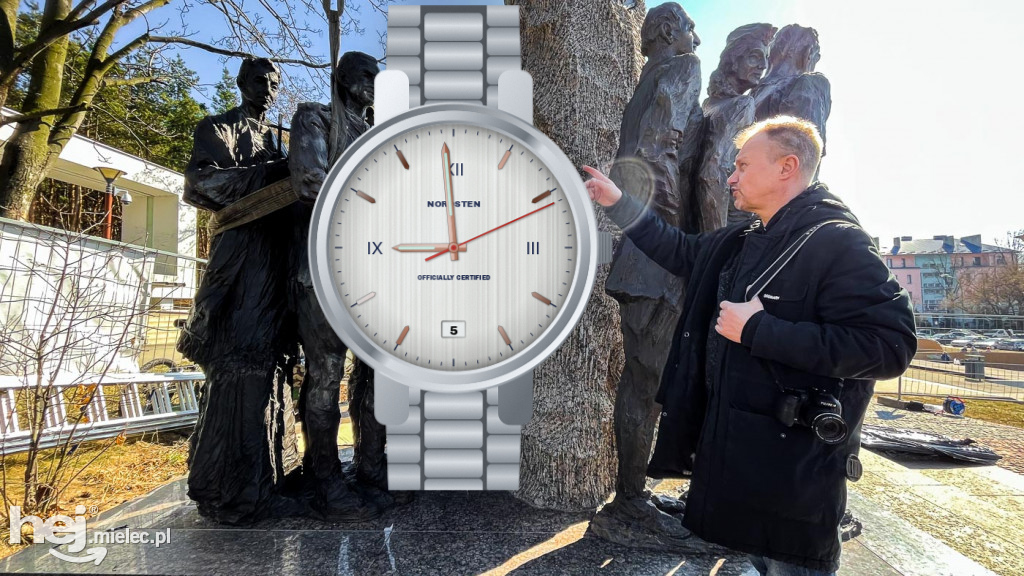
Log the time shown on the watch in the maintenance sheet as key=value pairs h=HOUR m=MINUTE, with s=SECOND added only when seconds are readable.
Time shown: h=8 m=59 s=11
